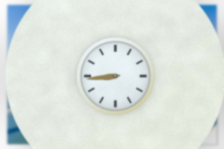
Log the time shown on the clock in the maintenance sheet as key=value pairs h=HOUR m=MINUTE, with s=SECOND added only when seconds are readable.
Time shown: h=8 m=44
